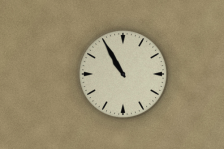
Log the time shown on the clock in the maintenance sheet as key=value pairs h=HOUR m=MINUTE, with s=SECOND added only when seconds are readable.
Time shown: h=10 m=55
